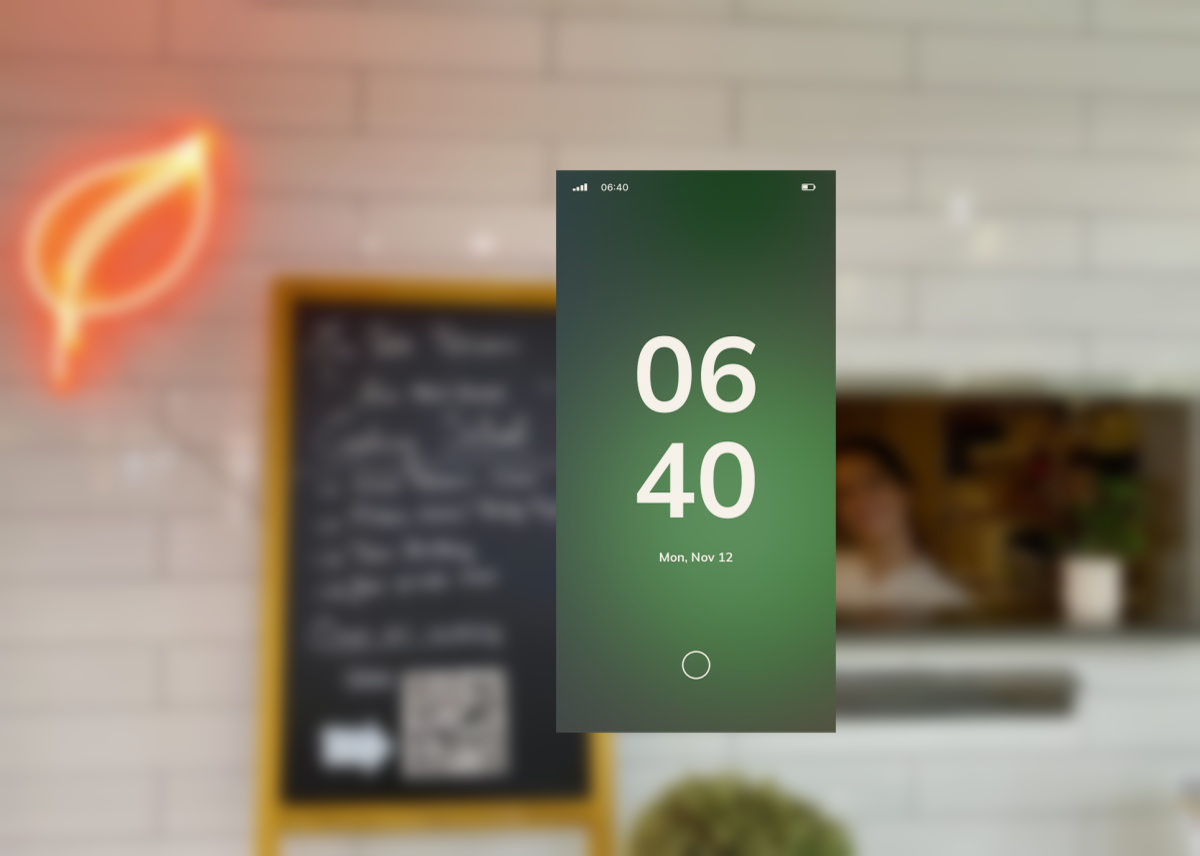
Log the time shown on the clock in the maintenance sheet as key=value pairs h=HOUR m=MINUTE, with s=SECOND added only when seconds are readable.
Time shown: h=6 m=40
